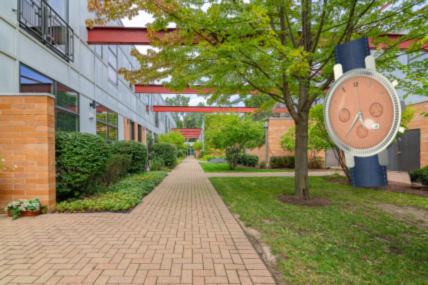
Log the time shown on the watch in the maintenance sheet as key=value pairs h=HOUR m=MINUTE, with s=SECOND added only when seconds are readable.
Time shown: h=5 m=37
